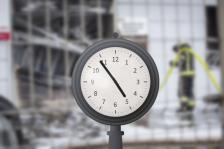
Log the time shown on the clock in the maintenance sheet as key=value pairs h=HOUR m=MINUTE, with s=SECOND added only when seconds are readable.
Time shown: h=4 m=54
